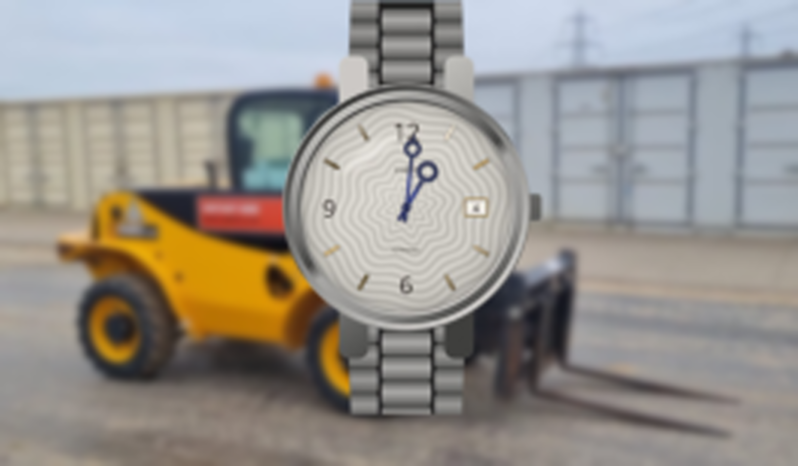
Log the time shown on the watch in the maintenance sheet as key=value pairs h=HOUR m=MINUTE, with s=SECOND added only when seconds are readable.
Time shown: h=1 m=1
